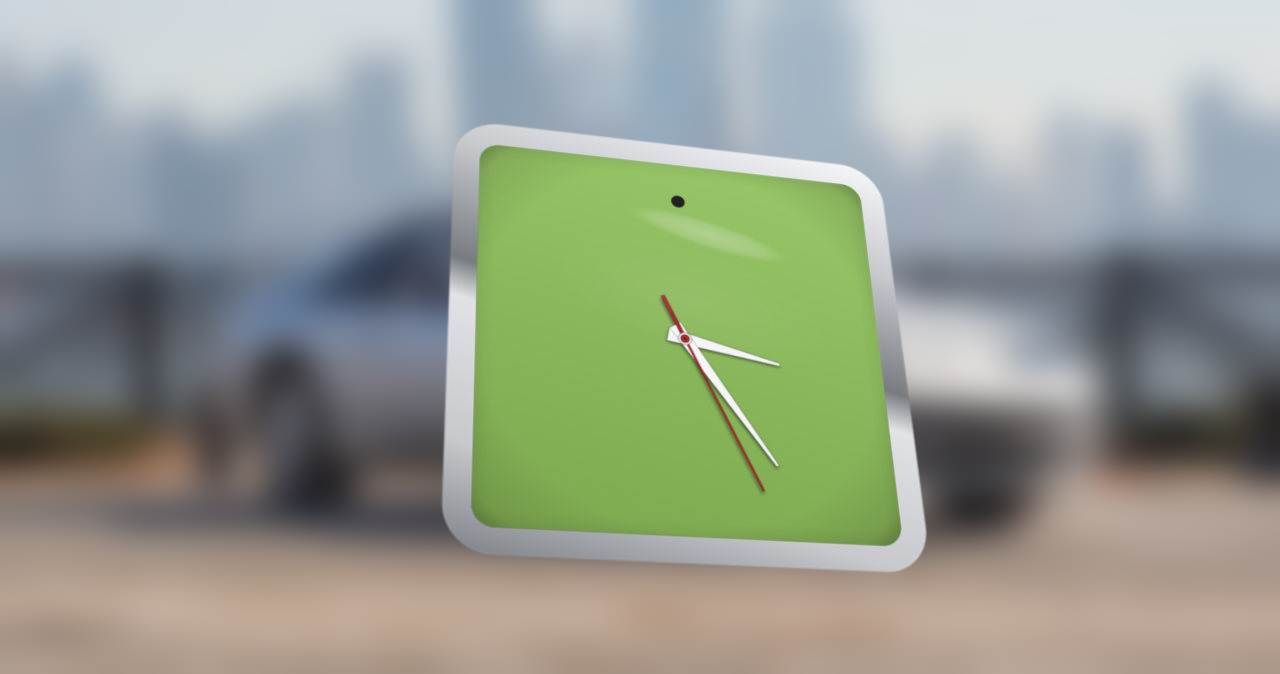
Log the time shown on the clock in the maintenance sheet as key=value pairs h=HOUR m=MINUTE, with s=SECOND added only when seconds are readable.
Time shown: h=3 m=24 s=26
